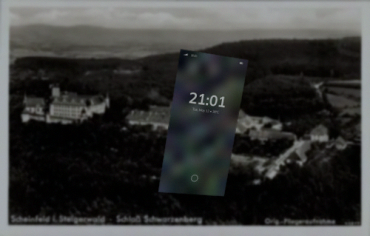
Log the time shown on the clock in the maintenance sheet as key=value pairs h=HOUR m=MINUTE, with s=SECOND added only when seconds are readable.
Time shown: h=21 m=1
